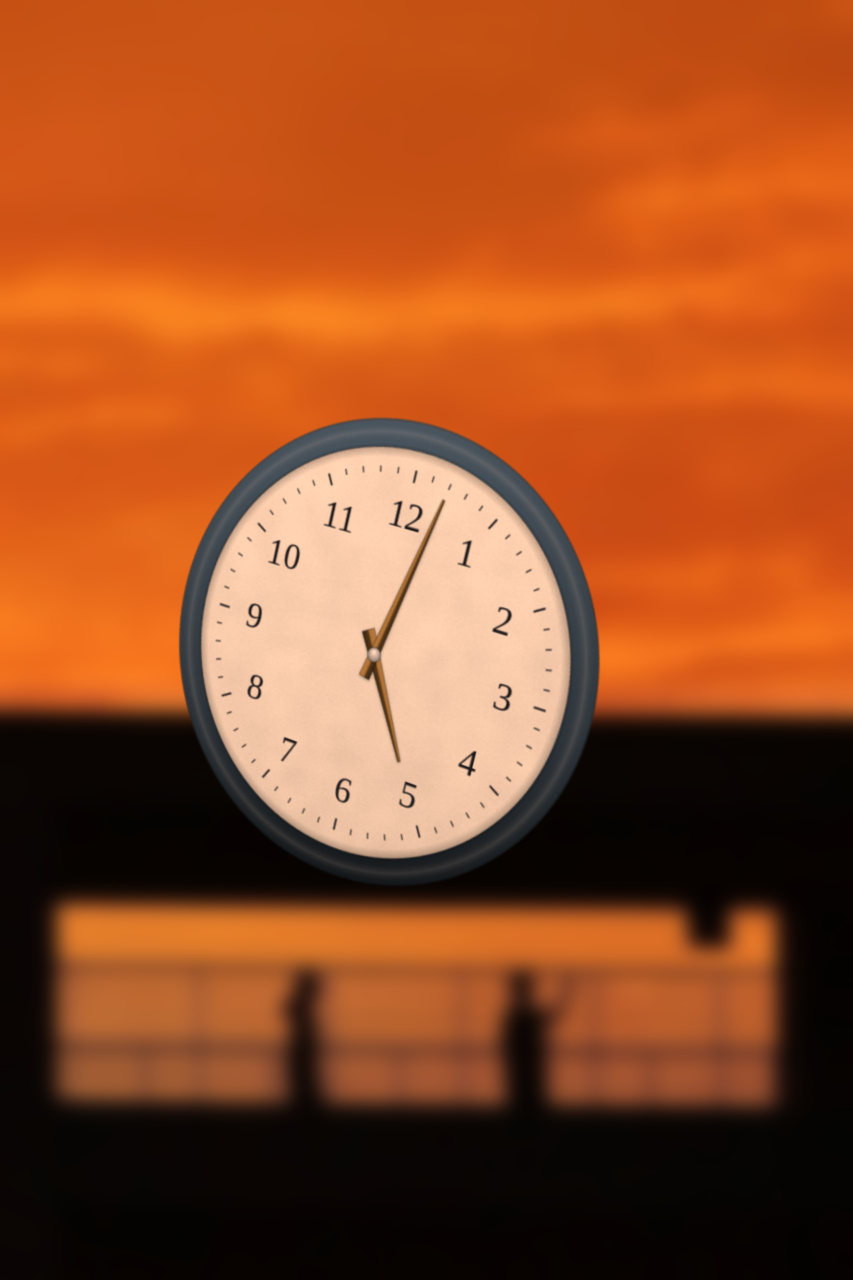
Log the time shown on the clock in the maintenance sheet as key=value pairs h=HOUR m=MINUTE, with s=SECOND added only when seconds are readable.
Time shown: h=5 m=2
